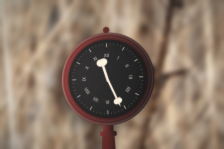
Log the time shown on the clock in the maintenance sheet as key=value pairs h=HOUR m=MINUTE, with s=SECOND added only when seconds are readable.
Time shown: h=11 m=26
